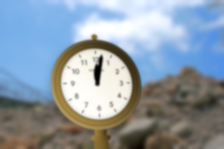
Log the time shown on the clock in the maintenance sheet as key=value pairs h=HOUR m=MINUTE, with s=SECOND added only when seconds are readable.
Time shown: h=12 m=2
